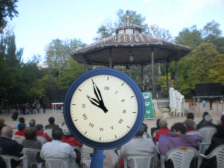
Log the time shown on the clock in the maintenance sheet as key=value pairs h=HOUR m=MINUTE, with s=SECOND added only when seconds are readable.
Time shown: h=9 m=55
